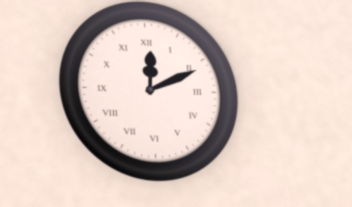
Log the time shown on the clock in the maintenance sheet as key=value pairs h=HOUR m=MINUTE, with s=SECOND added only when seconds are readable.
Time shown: h=12 m=11
